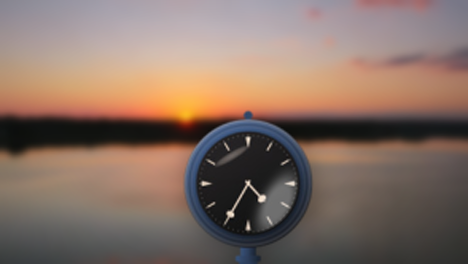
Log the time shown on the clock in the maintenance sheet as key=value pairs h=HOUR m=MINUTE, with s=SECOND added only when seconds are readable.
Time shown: h=4 m=35
